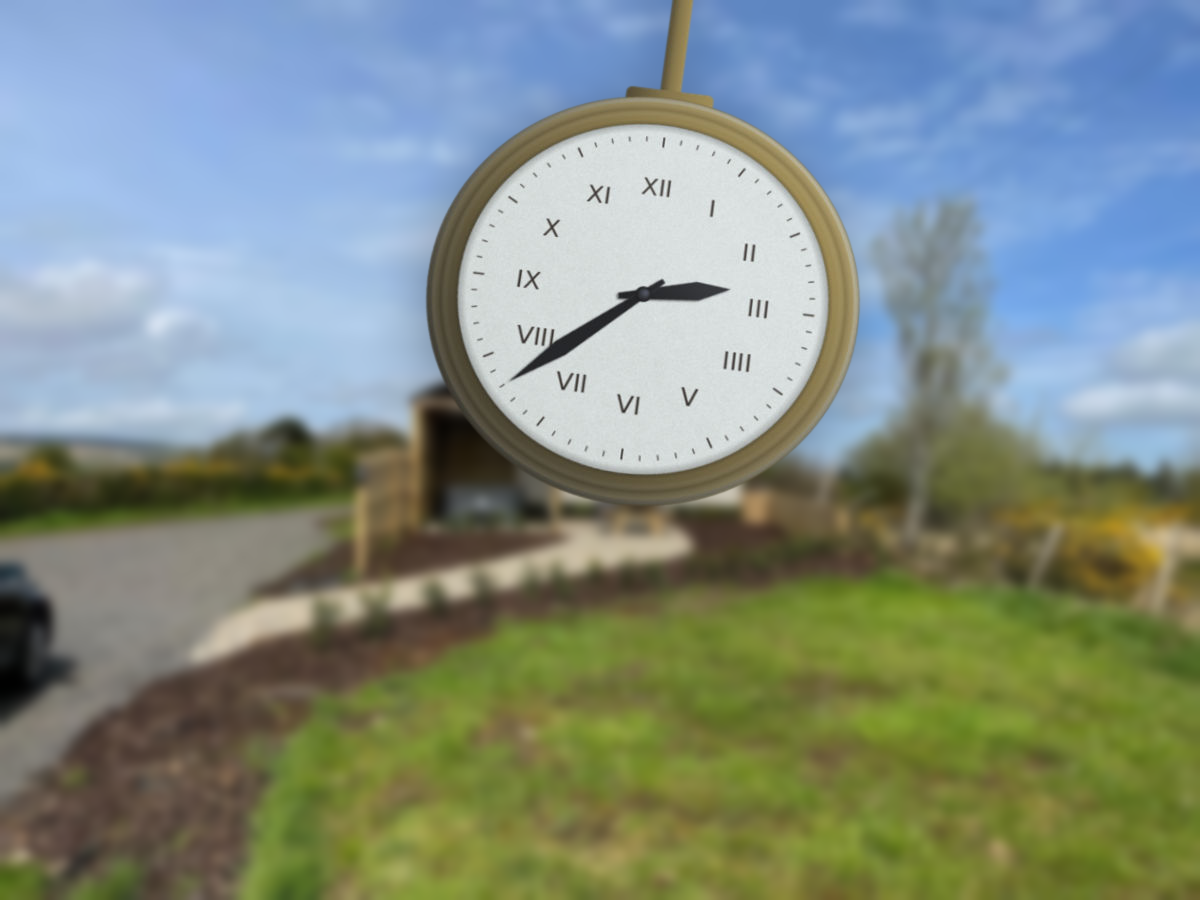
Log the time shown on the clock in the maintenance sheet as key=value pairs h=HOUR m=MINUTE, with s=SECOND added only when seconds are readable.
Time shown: h=2 m=38
